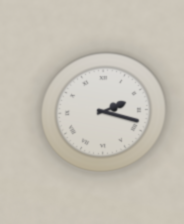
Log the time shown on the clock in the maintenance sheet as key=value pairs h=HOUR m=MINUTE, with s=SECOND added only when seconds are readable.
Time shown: h=2 m=18
